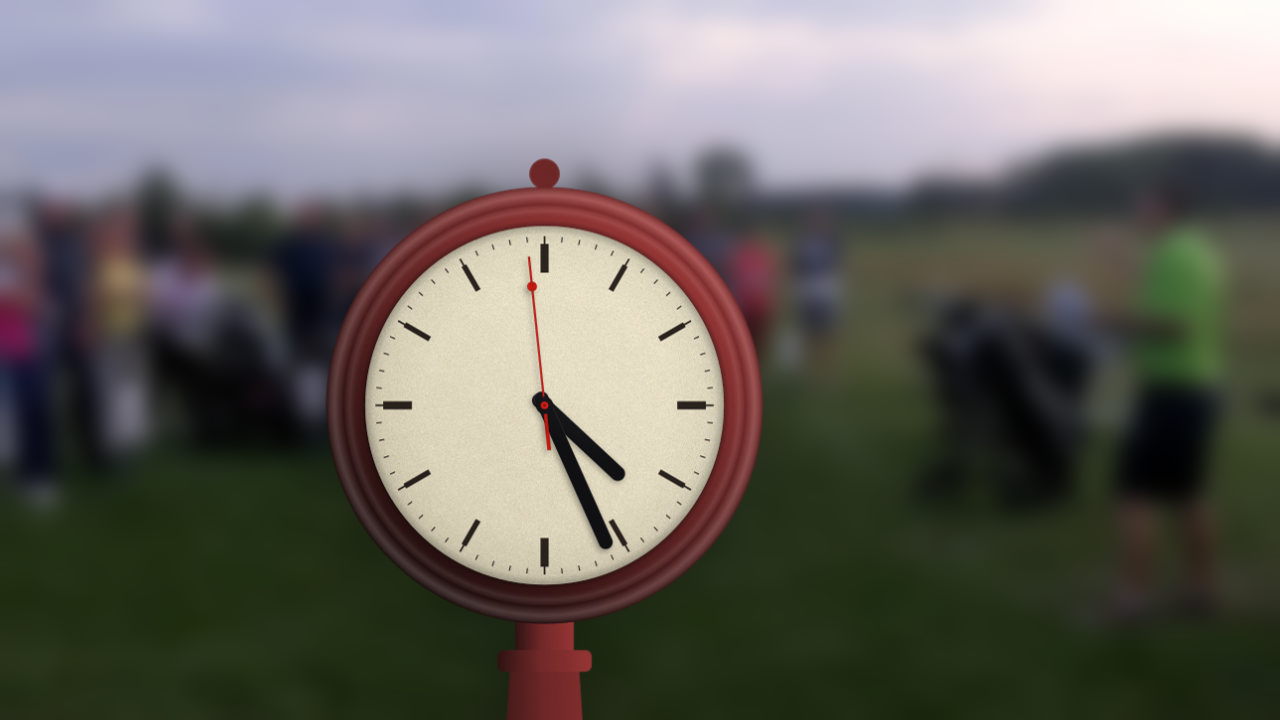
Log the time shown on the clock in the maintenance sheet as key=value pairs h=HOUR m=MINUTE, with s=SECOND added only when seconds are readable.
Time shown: h=4 m=25 s=59
